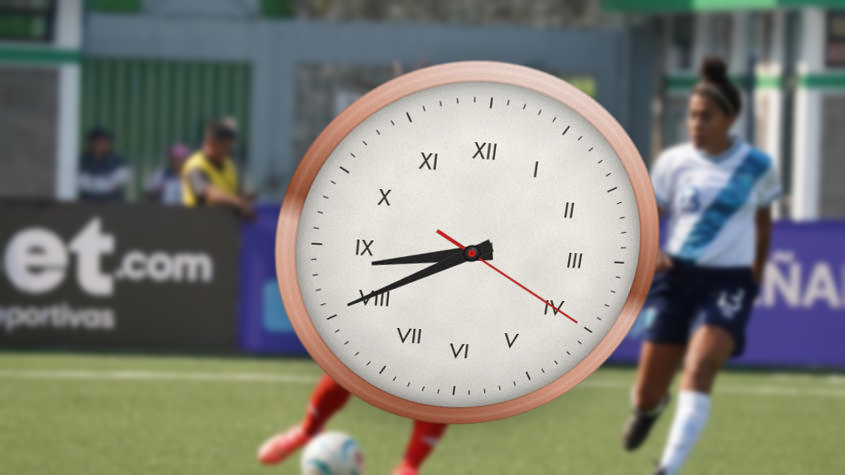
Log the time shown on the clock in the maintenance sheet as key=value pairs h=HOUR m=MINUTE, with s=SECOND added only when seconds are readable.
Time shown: h=8 m=40 s=20
